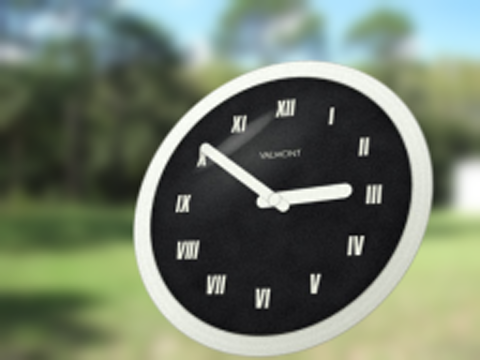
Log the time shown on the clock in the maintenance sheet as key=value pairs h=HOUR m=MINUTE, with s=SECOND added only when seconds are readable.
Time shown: h=2 m=51
